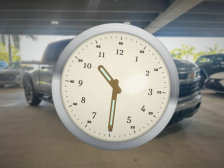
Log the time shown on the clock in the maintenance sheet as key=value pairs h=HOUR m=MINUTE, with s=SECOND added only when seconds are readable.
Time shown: h=10 m=30
